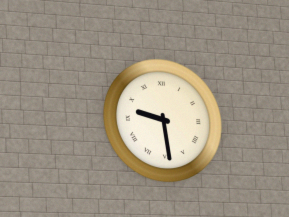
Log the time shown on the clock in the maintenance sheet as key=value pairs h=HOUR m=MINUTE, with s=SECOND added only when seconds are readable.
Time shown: h=9 m=29
